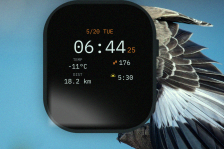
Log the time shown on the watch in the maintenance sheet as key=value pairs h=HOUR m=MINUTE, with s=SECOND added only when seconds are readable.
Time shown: h=6 m=44 s=25
